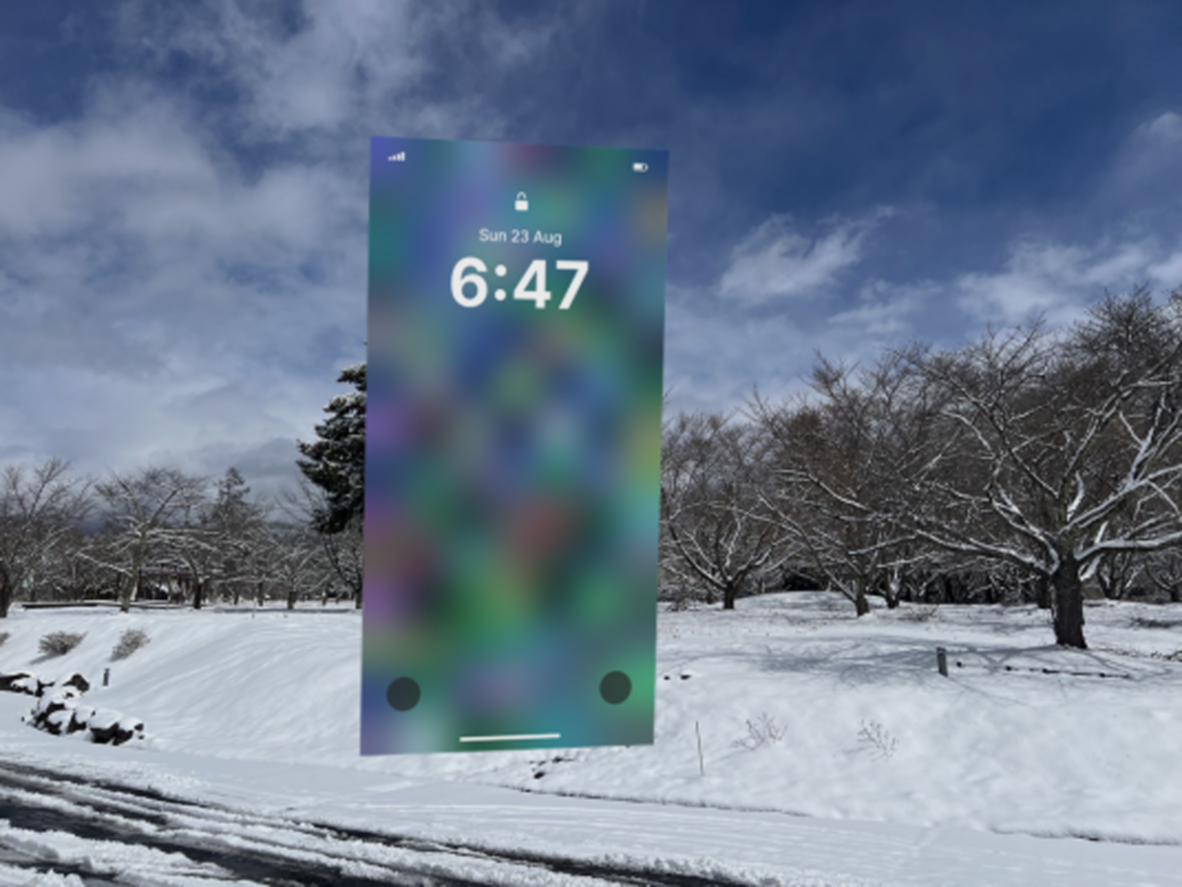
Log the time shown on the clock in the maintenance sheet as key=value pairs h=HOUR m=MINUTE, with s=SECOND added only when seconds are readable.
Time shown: h=6 m=47
